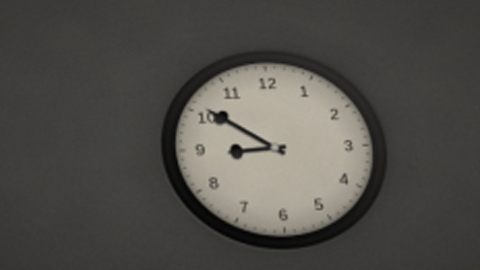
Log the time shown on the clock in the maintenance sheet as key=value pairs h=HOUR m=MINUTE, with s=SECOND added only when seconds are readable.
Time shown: h=8 m=51
